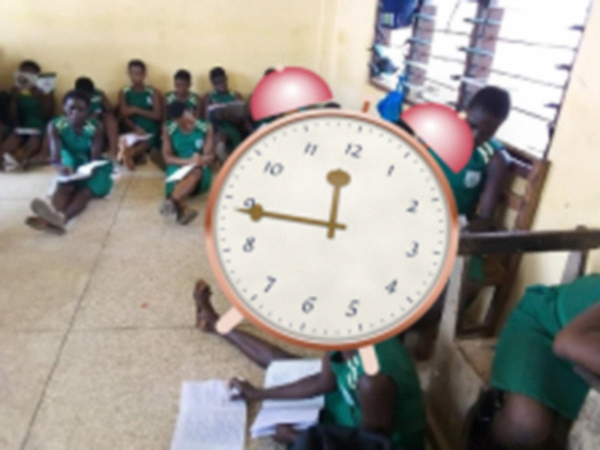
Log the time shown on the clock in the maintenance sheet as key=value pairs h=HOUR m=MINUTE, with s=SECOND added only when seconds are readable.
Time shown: h=11 m=44
